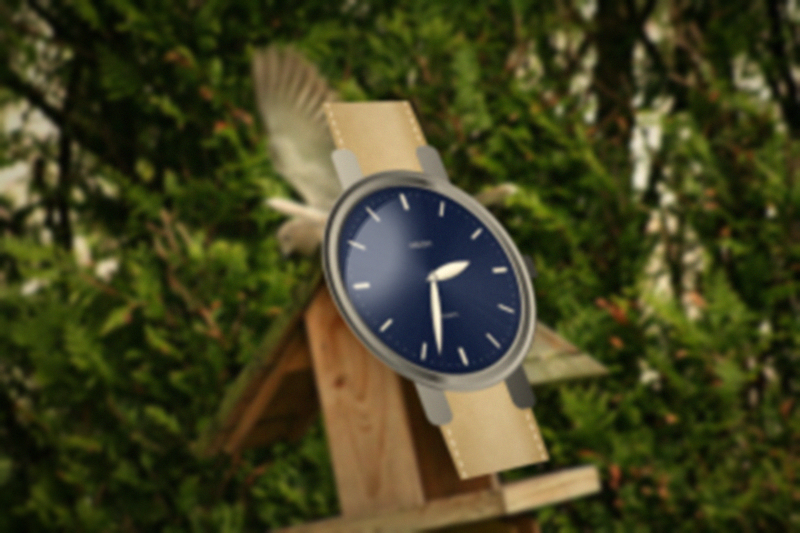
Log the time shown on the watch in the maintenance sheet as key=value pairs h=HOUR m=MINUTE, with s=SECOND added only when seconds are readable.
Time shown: h=2 m=33
